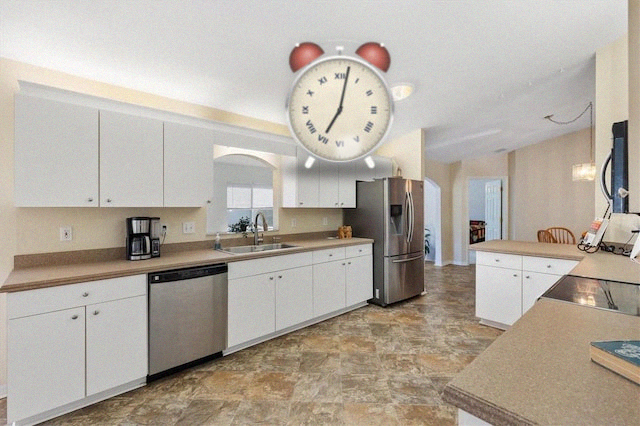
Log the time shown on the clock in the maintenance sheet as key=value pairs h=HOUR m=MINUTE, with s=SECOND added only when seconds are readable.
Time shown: h=7 m=2
